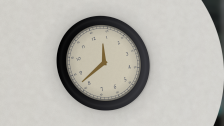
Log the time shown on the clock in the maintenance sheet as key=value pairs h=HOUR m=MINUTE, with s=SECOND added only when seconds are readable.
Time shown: h=12 m=42
